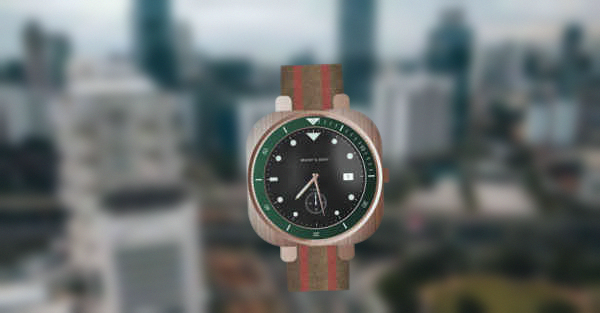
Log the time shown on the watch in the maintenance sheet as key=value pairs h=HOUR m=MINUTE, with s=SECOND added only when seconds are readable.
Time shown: h=7 m=28
